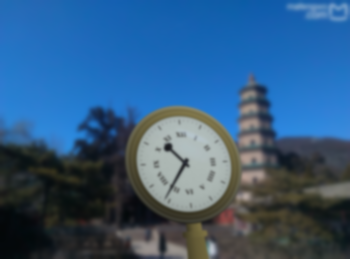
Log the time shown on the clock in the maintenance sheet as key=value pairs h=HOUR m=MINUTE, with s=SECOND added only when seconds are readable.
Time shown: h=10 m=36
